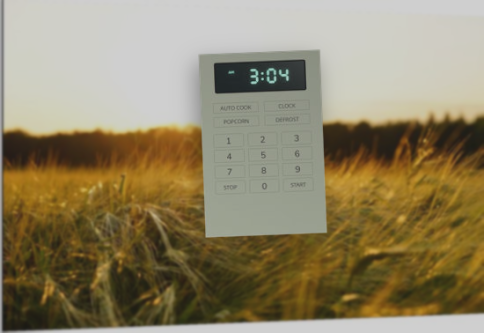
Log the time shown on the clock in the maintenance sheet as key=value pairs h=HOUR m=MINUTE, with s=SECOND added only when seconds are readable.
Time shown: h=3 m=4
